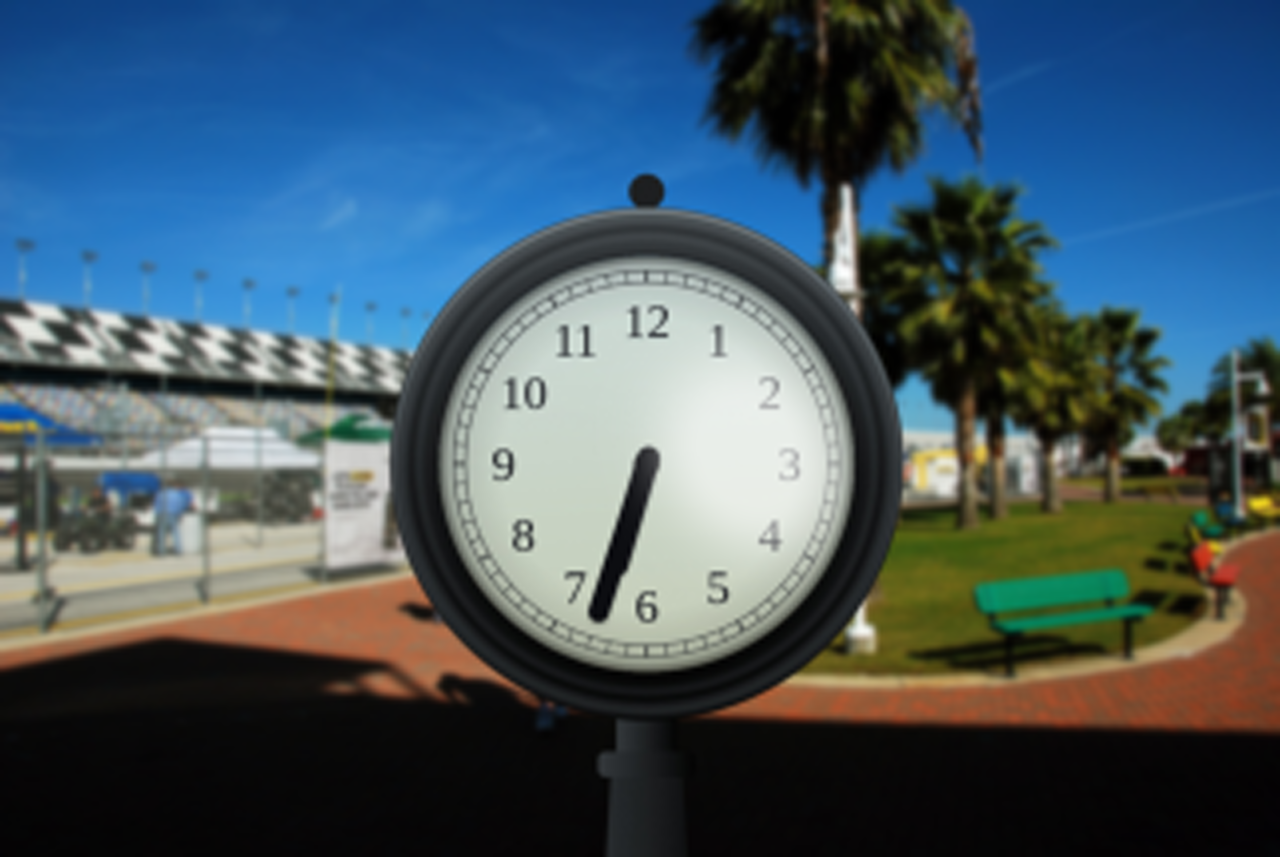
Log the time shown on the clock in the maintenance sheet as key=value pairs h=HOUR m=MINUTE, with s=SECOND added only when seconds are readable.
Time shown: h=6 m=33
